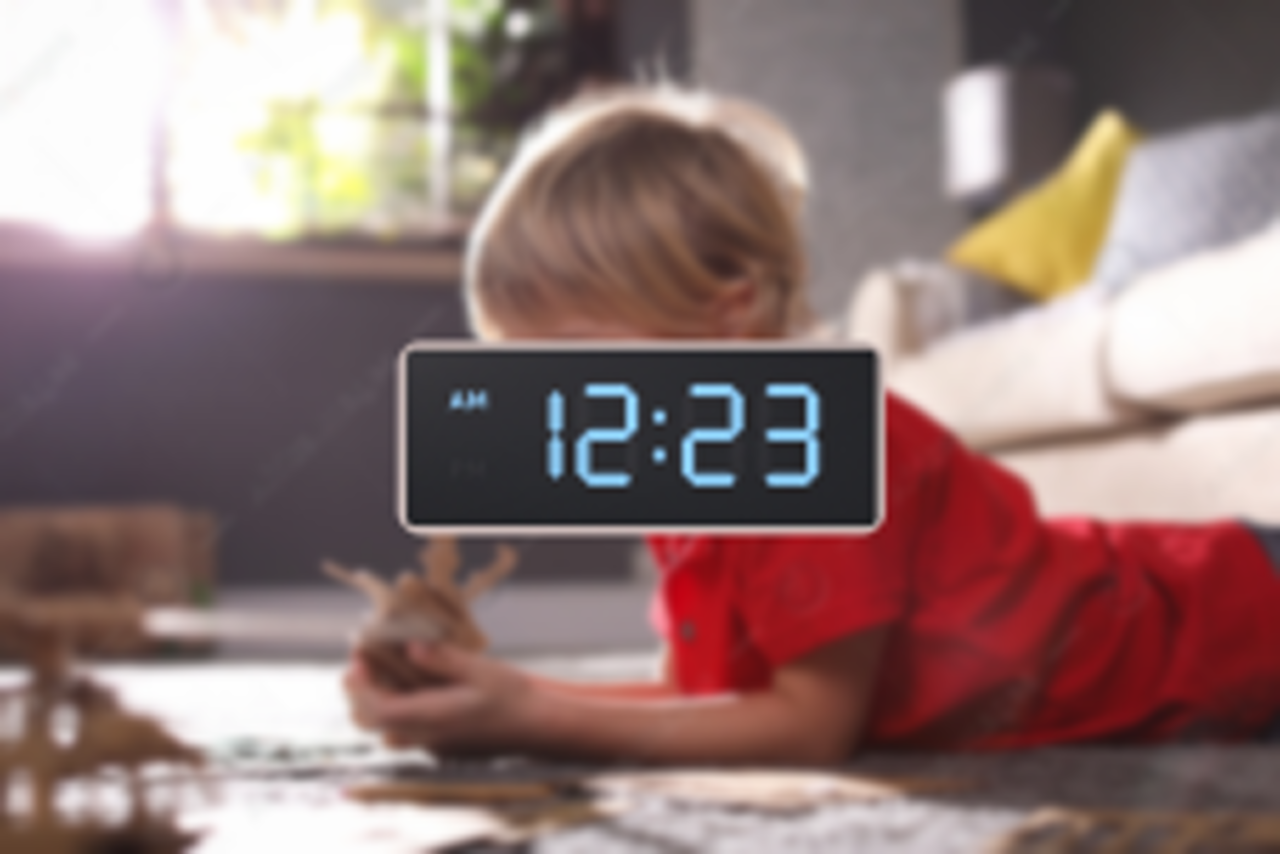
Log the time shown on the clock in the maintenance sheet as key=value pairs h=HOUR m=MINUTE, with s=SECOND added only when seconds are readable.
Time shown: h=12 m=23
